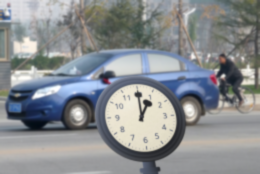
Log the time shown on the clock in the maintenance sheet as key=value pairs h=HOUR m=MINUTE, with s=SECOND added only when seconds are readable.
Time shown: h=1 m=0
